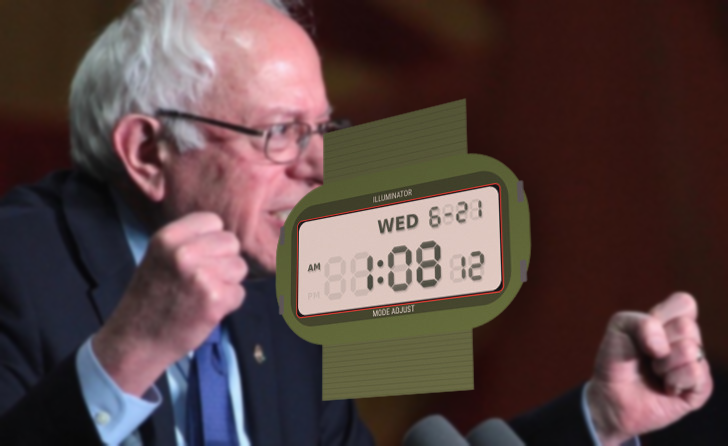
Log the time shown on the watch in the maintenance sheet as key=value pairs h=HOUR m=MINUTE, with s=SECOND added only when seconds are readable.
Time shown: h=1 m=8 s=12
